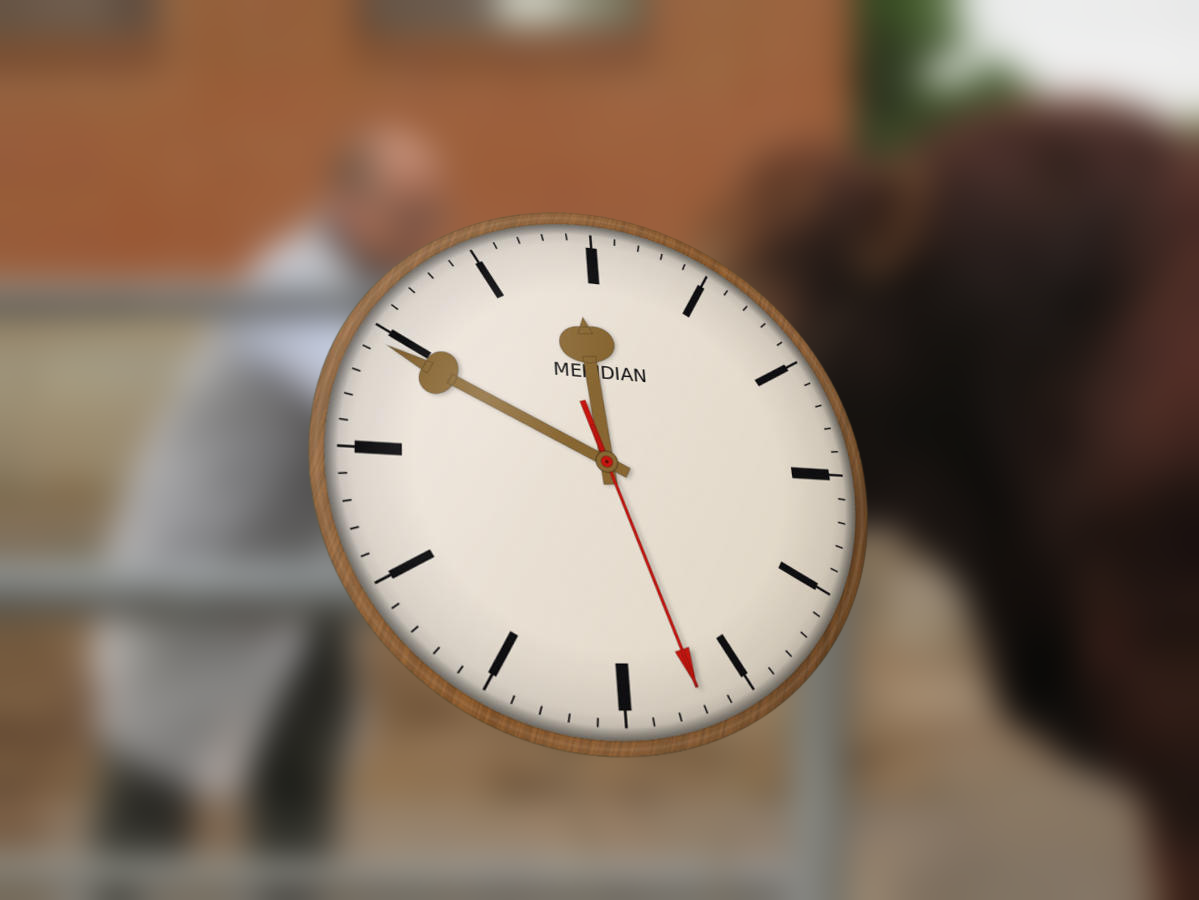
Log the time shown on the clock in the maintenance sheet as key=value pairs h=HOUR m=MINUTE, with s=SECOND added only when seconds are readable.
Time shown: h=11 m=49 s=27
